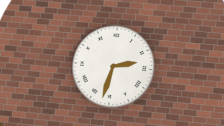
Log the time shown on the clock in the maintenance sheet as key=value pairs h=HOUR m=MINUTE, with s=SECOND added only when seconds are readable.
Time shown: h=2 m=32
